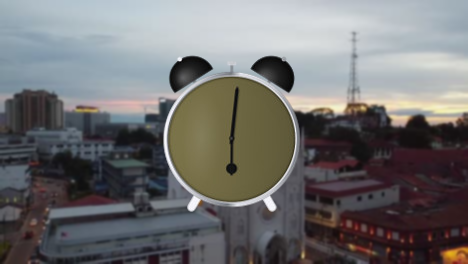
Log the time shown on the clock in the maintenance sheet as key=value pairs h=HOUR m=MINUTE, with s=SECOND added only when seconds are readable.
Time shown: h=6 m=1
